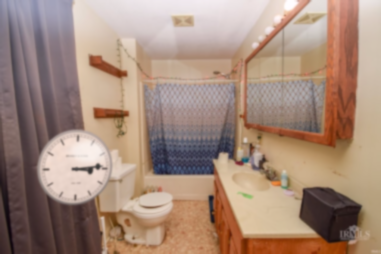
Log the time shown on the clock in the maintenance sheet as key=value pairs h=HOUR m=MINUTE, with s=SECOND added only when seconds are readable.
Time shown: h=3 m=14
